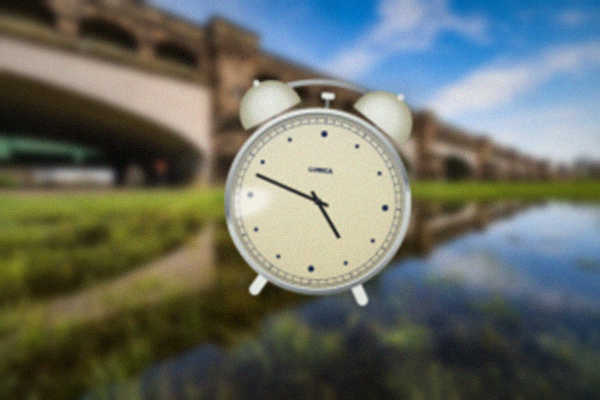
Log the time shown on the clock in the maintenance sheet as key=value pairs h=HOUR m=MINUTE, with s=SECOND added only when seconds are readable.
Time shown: h=4 m=48
